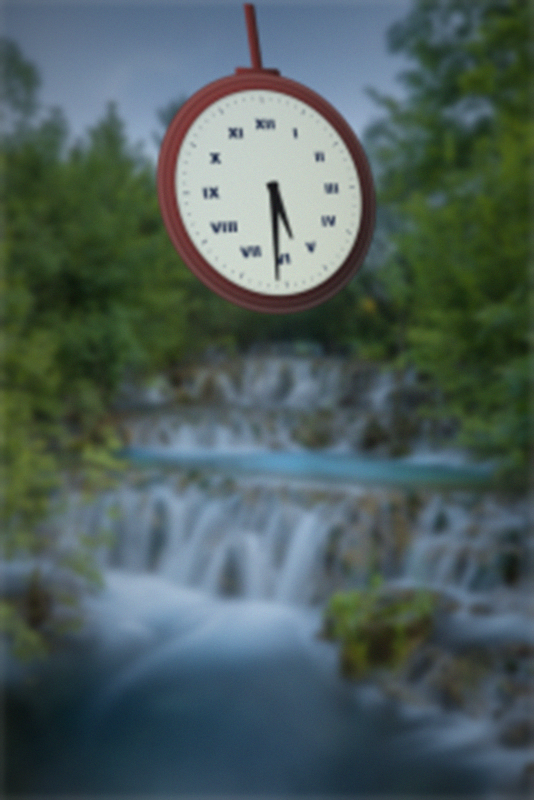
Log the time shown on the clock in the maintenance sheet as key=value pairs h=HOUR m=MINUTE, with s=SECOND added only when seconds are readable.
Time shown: h=5 m=31
